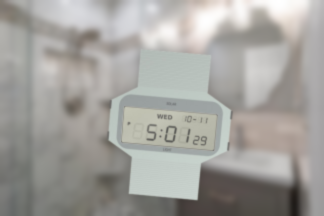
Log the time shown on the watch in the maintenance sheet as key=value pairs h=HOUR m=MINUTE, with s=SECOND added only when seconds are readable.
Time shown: h=5 m=1
